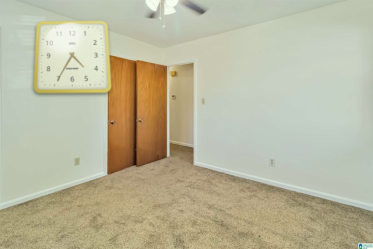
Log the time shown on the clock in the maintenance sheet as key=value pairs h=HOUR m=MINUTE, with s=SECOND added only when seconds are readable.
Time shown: h=4 m=35
